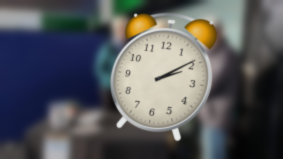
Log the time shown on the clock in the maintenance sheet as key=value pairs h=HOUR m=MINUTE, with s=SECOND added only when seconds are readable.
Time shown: h=2 m=9
